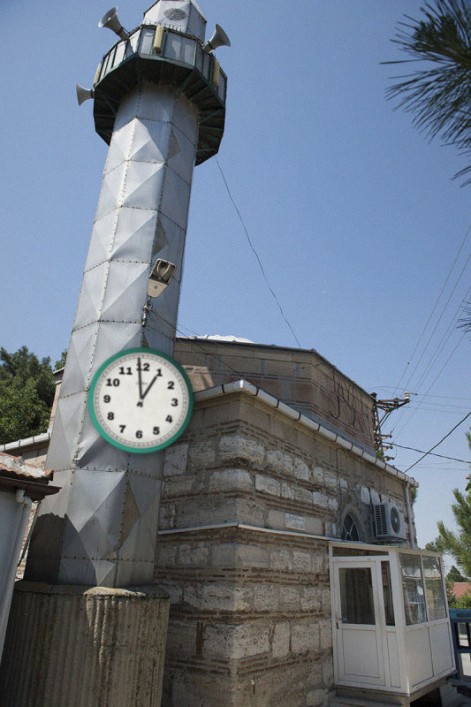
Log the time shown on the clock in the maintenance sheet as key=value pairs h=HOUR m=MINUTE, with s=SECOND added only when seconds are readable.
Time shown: h=12 m=59
